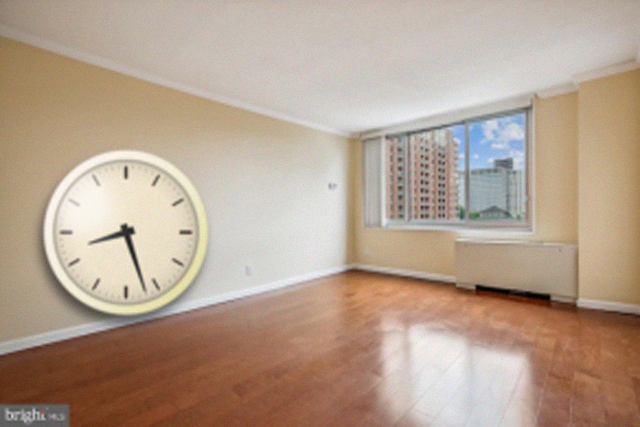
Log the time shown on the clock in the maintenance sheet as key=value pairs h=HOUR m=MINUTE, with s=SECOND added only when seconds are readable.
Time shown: h=8 m=27
